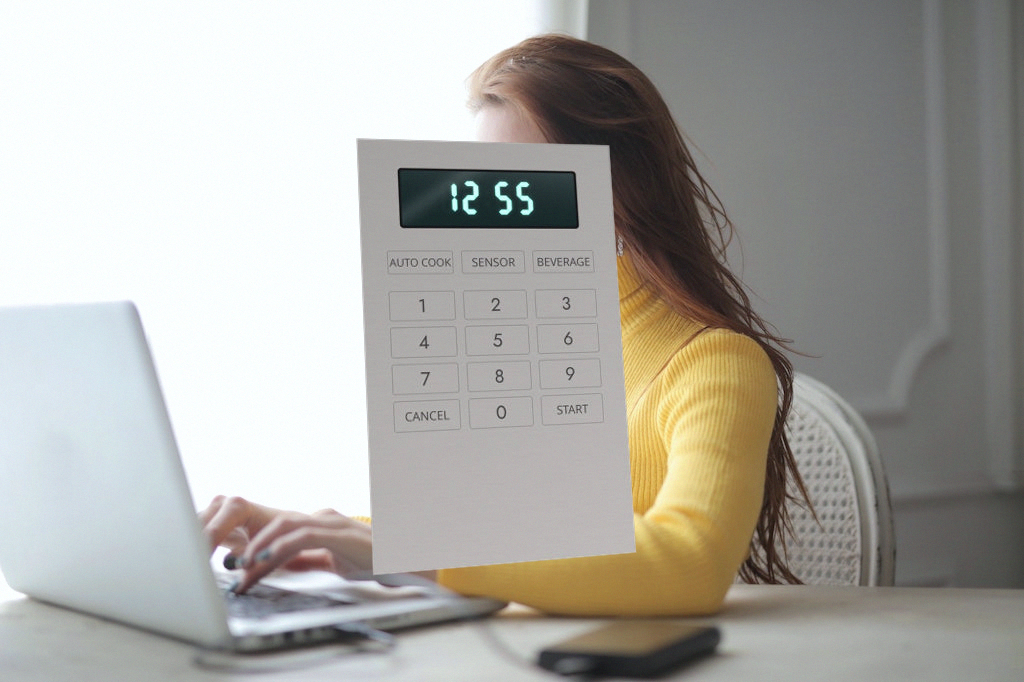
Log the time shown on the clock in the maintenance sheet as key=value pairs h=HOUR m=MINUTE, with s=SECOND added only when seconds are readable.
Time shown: h=12 m=55
